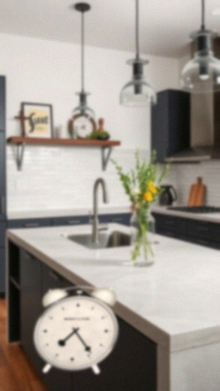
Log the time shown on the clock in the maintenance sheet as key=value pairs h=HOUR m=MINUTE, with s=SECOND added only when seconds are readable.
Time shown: h=7 m=24
